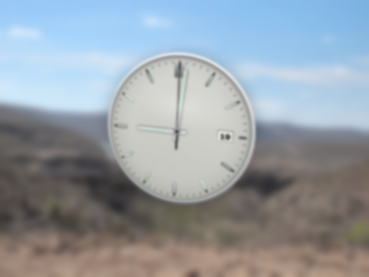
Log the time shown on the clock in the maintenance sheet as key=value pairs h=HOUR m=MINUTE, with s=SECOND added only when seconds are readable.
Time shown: h=9 m=1 s=0
